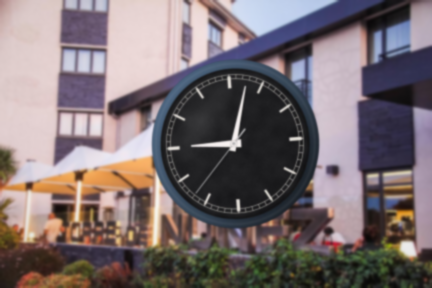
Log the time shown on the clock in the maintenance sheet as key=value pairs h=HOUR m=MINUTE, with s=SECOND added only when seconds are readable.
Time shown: h=9 m=2 s=37
